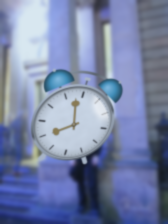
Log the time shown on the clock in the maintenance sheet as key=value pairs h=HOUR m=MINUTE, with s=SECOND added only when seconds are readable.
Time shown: h=7 m=58
